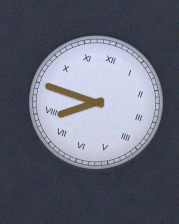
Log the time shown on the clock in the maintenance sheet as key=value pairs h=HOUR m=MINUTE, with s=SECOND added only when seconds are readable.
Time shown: h=7 m=45
